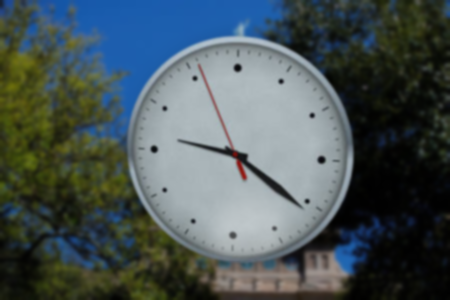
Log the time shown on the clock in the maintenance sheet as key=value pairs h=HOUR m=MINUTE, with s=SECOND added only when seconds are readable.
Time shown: h=9 m=20 s=56
